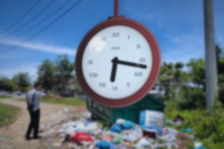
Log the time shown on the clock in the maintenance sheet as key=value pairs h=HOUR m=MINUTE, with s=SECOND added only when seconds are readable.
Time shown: h=6 m=17
